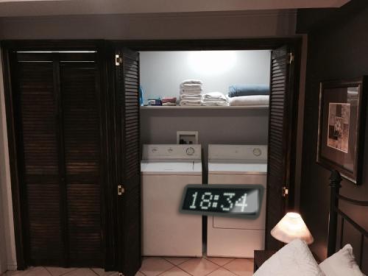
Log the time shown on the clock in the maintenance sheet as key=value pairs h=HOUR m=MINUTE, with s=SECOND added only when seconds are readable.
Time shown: h=18 m=34
